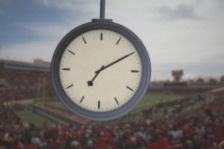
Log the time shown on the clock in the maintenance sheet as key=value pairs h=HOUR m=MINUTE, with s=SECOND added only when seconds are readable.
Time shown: h=7 m=10
